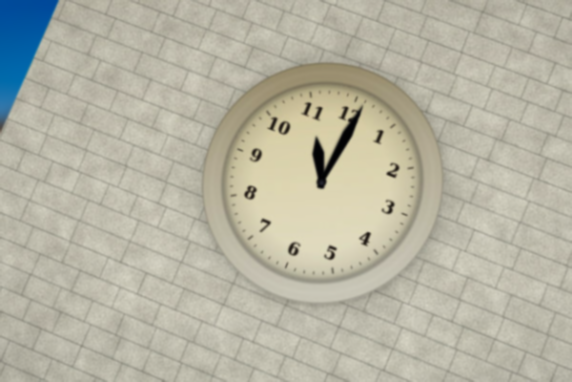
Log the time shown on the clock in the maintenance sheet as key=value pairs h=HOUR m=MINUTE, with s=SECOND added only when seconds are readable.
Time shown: h=11 m=1
